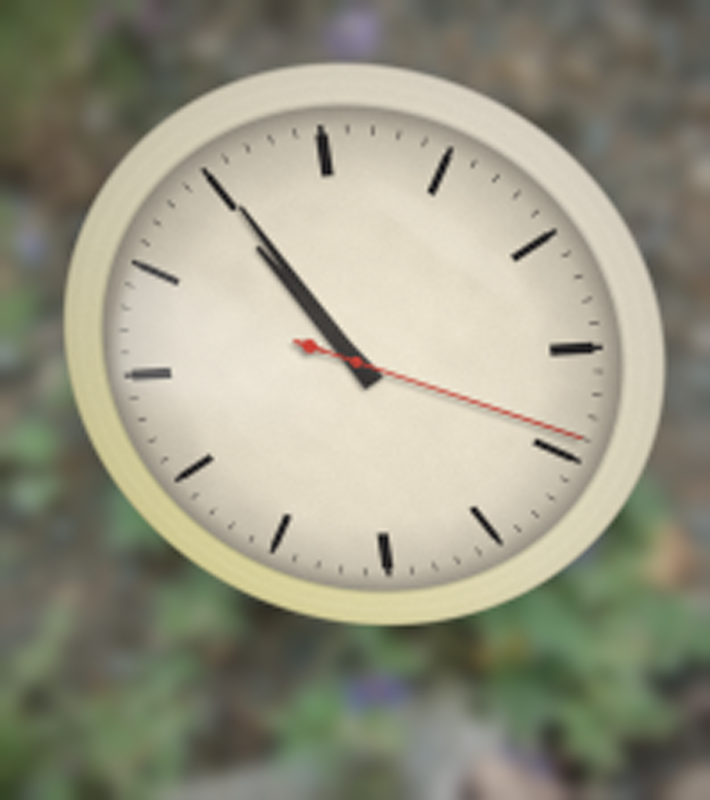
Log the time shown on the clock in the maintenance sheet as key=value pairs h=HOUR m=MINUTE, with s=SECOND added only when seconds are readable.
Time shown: h=10 m=55 s=19
